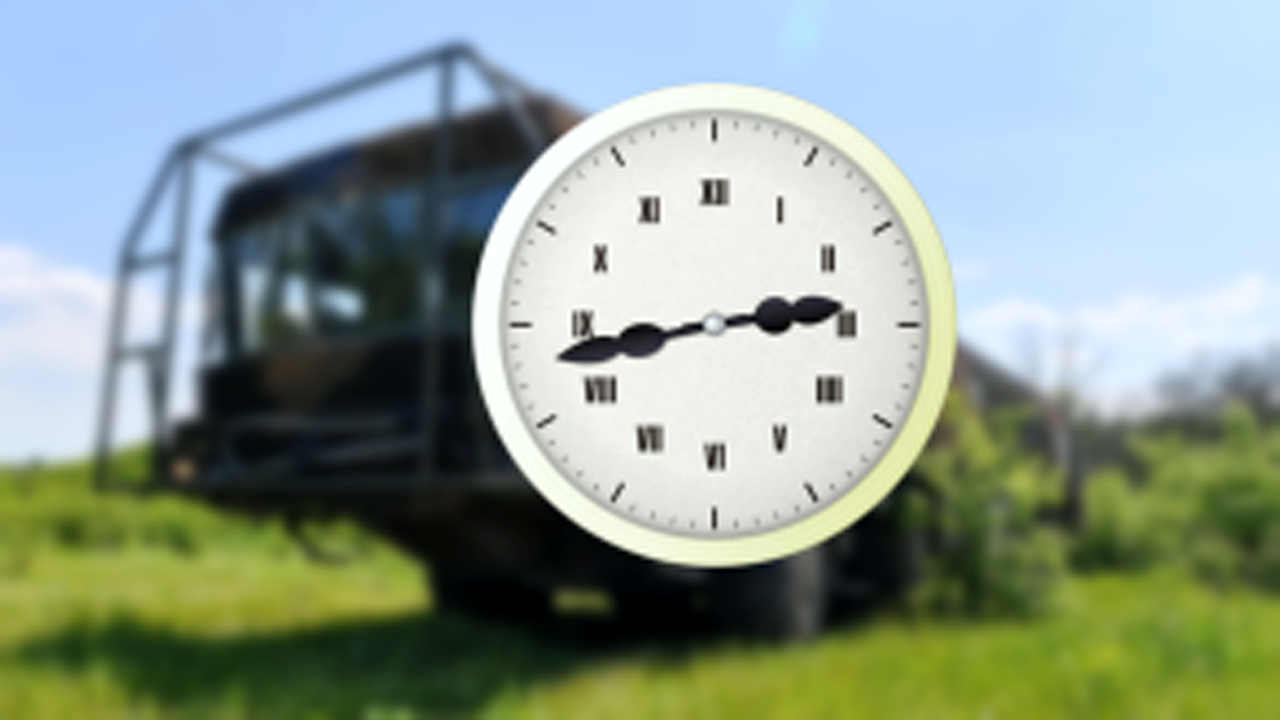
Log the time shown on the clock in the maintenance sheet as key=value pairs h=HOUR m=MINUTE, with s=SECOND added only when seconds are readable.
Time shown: h=2 m=43
